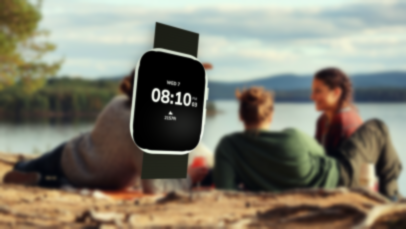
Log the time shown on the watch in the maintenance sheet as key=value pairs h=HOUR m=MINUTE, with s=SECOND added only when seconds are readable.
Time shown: h=8 m=10
